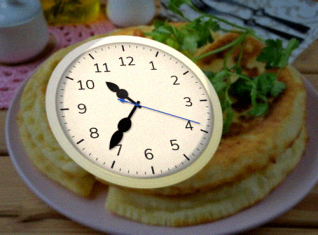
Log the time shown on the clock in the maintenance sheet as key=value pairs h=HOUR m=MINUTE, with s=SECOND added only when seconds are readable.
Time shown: h=10 m=36 s=19
